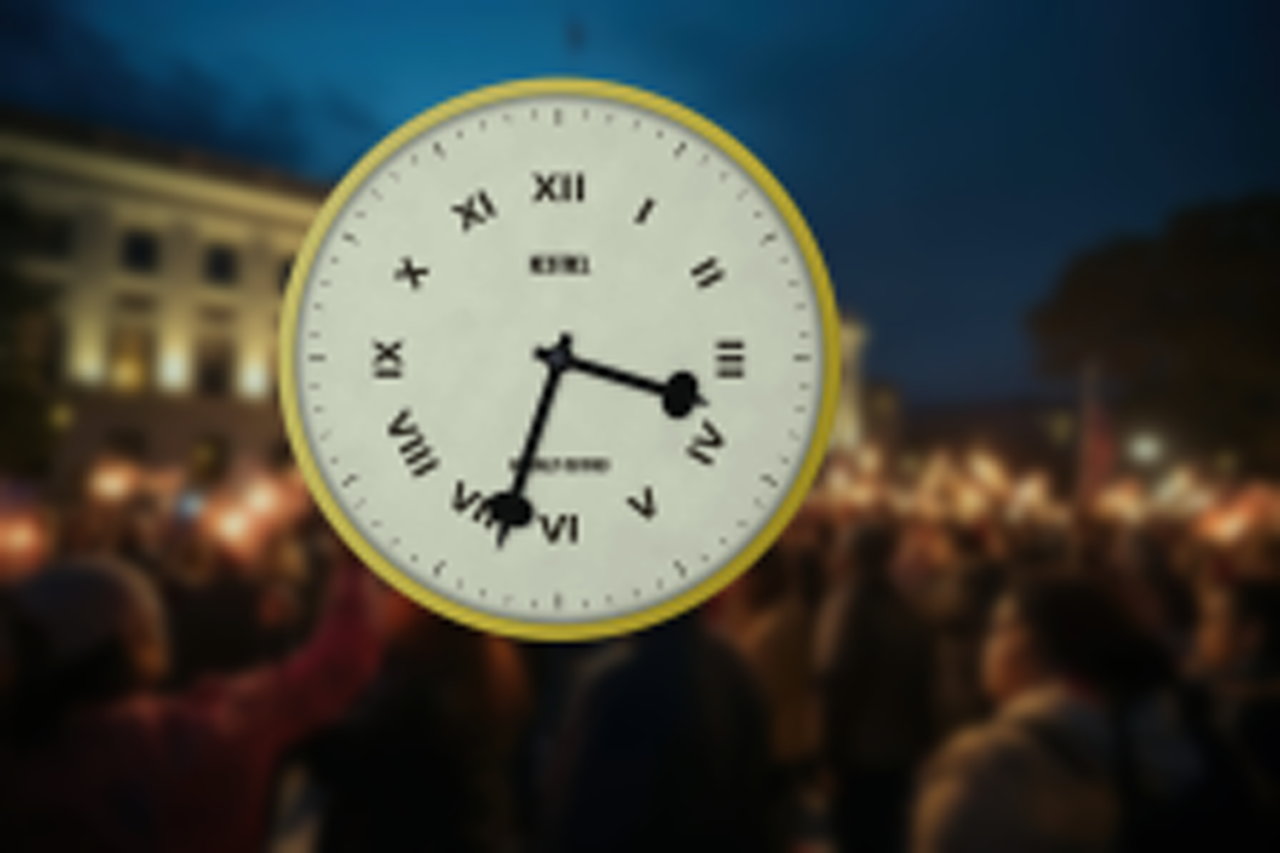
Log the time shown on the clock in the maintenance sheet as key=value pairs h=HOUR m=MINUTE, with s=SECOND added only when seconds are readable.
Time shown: h=3 m=33
